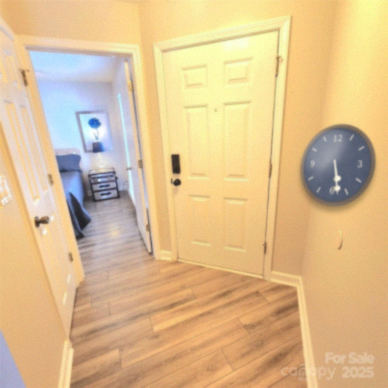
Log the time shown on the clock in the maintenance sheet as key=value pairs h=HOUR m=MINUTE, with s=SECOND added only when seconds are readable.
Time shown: h=5 m=28
